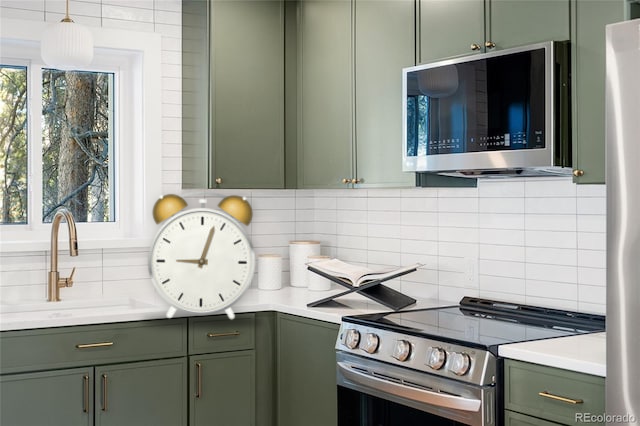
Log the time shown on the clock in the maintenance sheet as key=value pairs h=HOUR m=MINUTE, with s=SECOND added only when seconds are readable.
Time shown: h=9 m=3
